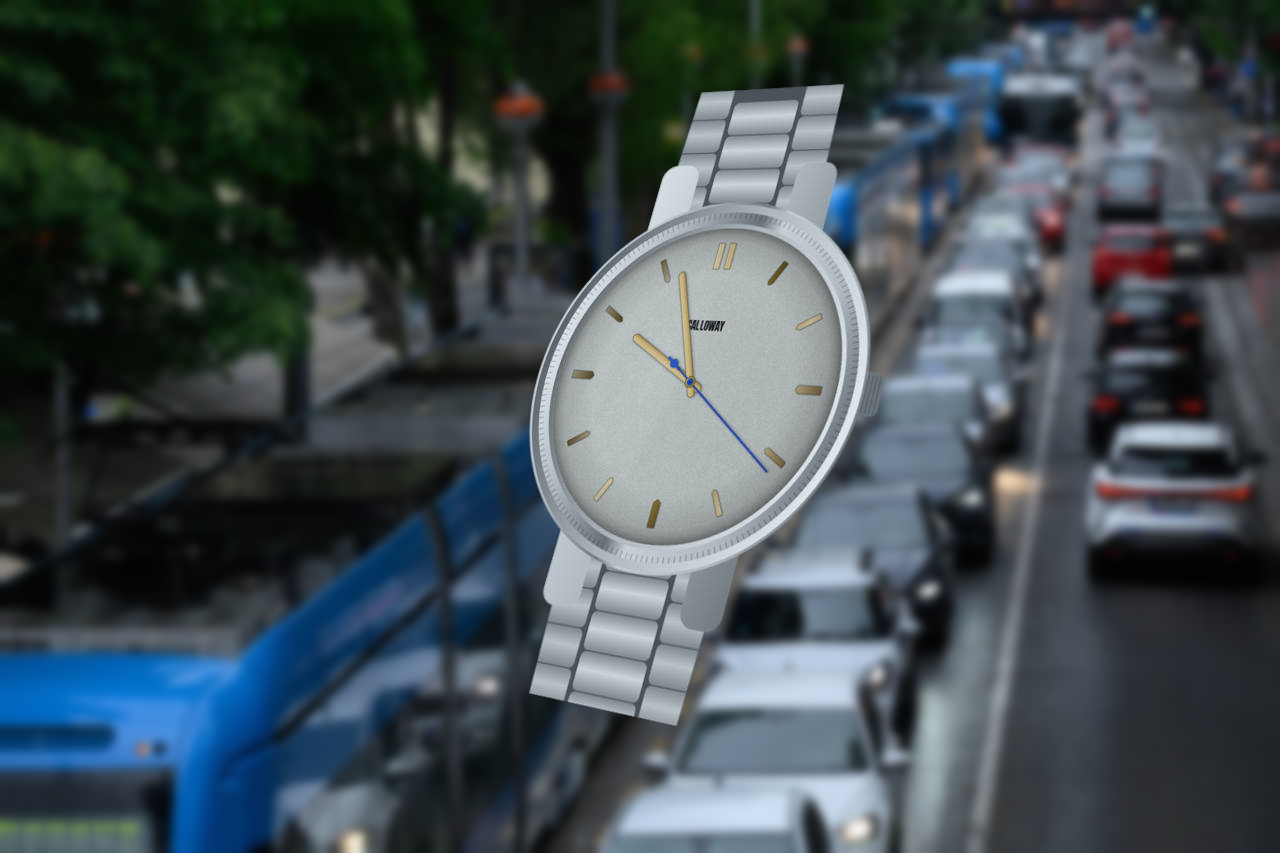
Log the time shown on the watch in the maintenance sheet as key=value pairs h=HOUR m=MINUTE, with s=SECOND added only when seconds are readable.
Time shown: h=9 m=56 s=21
